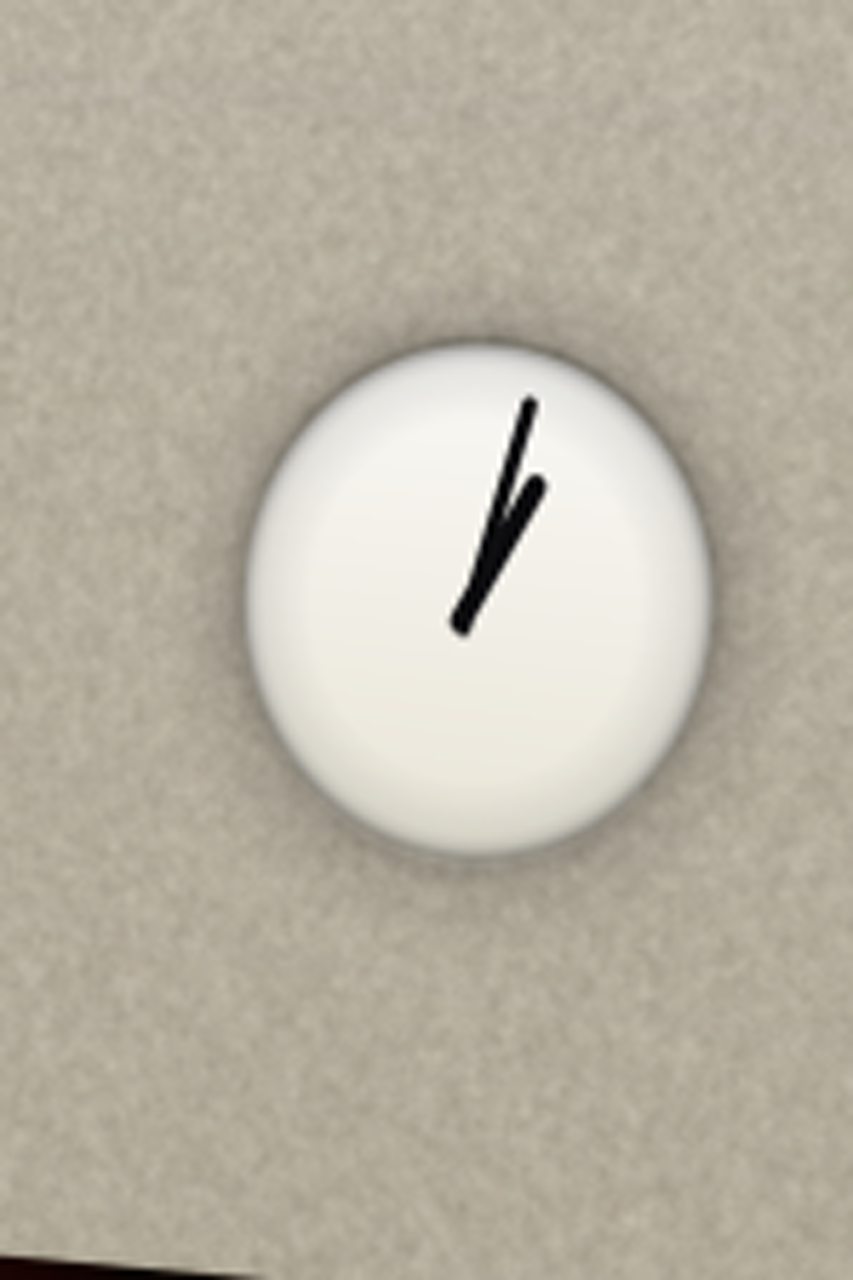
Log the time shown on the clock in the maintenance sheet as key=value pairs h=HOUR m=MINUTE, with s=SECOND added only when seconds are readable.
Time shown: h=1 m=3
